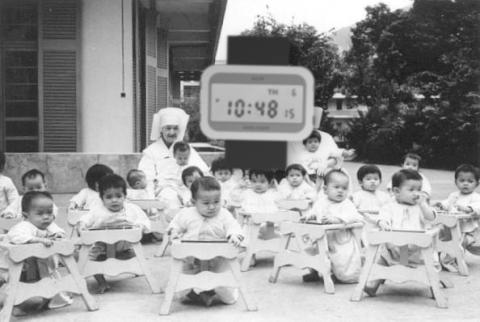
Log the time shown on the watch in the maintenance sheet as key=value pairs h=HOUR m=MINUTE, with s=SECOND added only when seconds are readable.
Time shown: h=10 m=48
